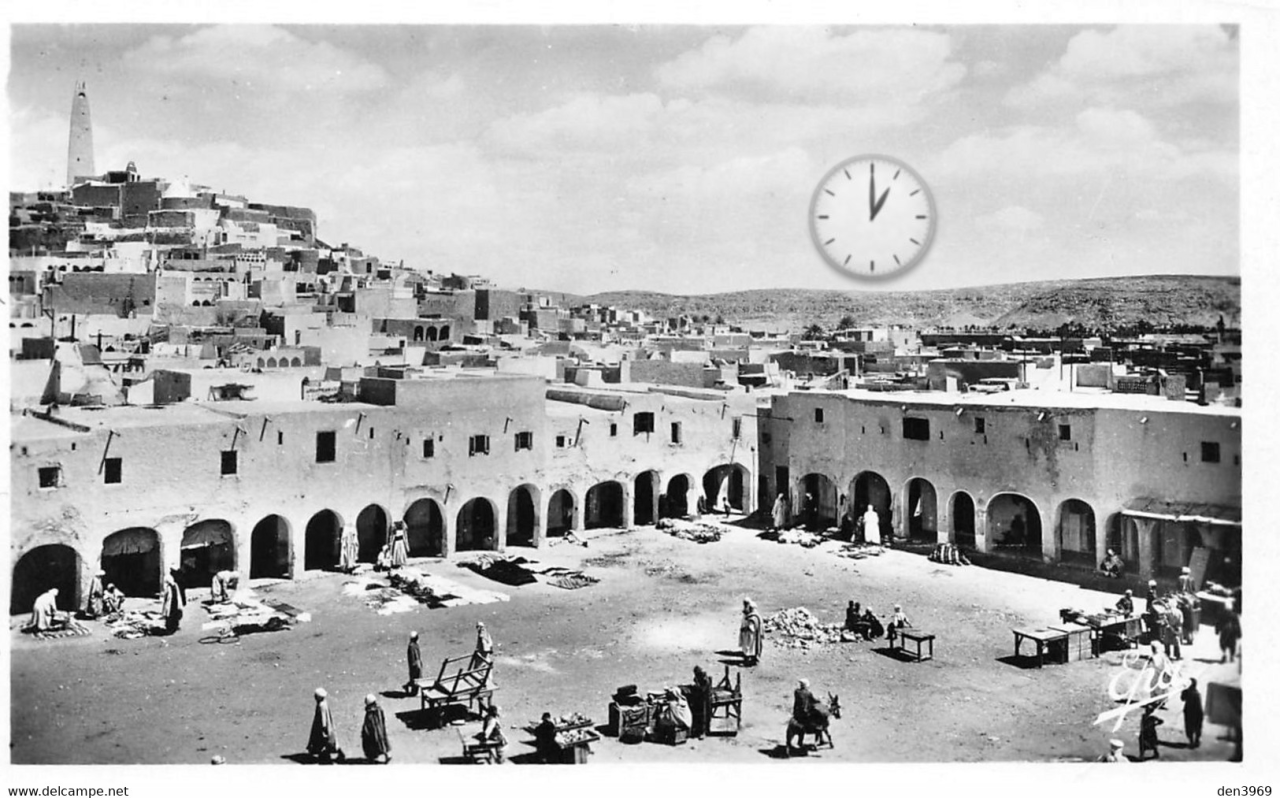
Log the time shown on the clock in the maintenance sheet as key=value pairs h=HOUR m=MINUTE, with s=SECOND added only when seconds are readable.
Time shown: h=1 m=0
